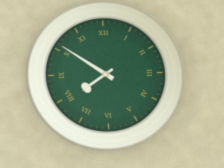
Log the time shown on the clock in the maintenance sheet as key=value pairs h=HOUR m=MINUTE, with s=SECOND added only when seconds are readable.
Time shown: h=7 m=51
